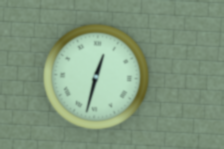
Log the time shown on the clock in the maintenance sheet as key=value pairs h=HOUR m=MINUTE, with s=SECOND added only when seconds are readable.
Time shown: h=12 m=32
